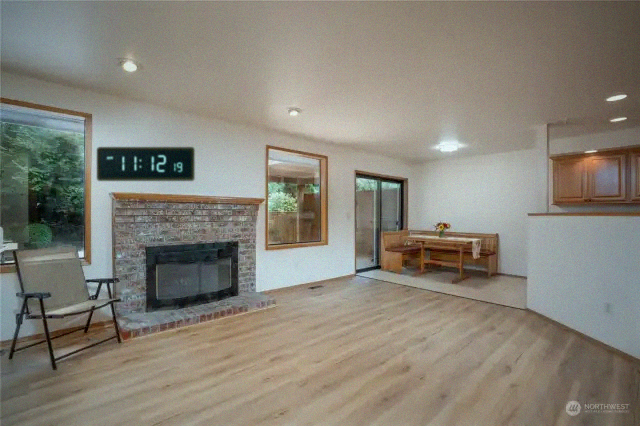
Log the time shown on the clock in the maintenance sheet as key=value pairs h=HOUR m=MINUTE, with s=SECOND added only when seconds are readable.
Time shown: h=11 m=12
